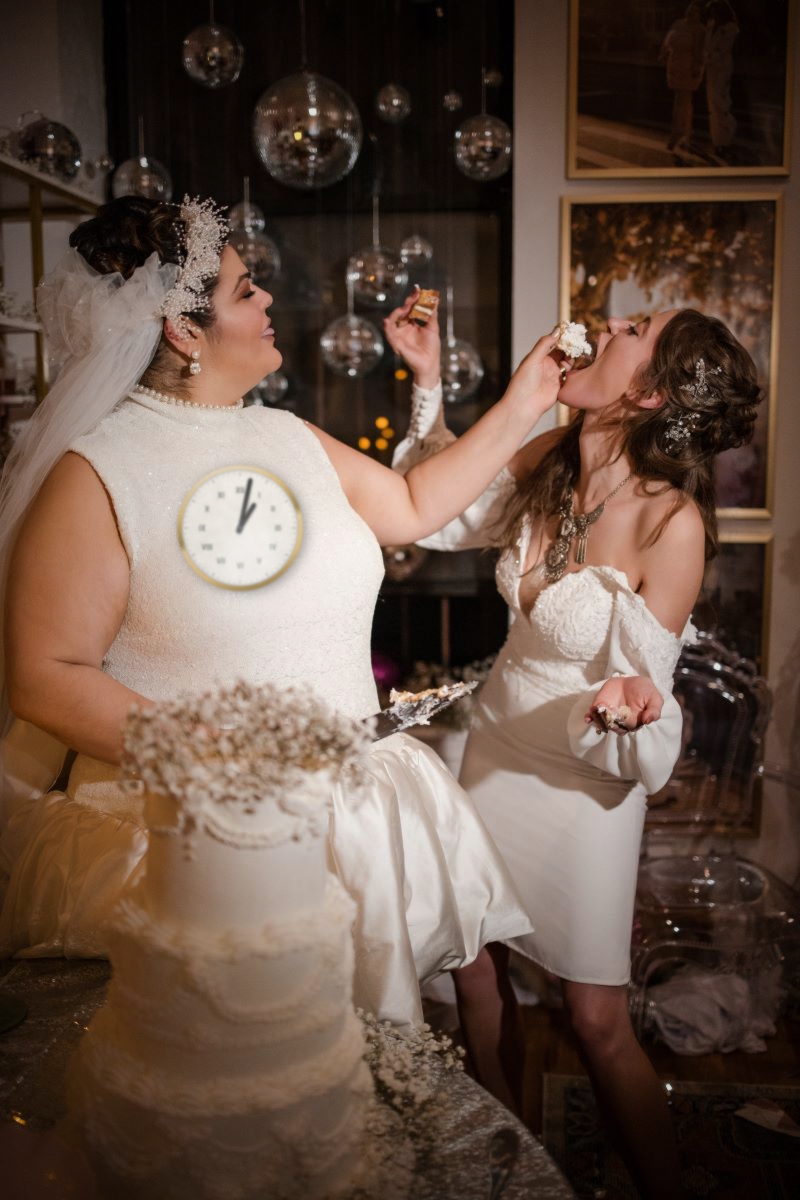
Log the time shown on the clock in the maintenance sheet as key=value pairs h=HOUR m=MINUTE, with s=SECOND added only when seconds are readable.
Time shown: h=1 m=2
